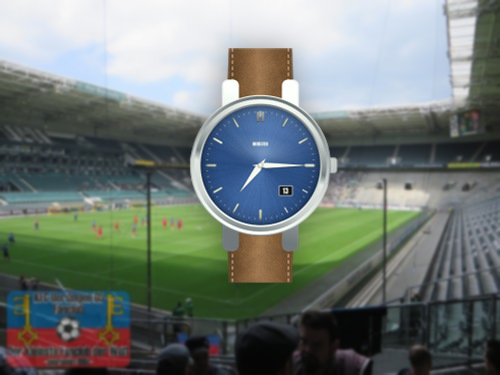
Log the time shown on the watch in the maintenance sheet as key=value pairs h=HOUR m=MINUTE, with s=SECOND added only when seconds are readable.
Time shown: h=7 m=15
